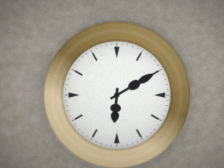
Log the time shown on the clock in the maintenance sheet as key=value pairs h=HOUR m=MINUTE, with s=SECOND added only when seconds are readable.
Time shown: h=6 m=10
